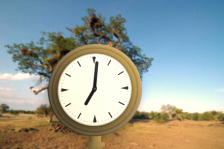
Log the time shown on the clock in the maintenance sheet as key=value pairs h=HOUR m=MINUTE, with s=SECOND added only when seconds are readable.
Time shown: h=7 m=1
